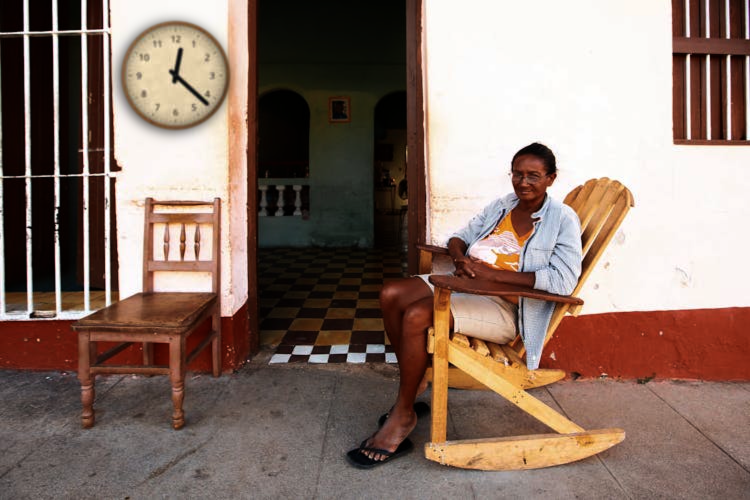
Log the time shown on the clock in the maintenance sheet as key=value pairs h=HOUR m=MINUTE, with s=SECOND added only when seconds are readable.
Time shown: h=12 m=22
